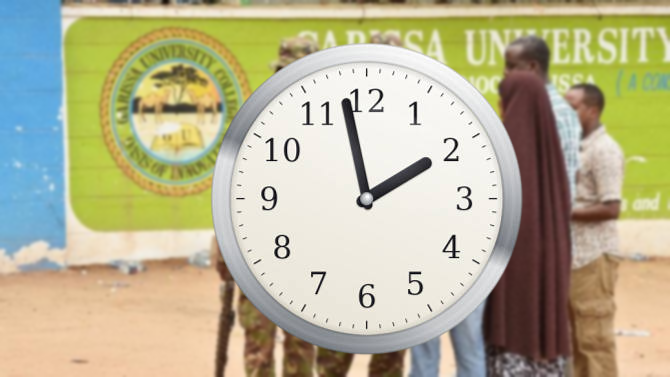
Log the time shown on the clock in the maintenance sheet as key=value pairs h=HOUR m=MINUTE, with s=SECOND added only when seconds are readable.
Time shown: h=1 m=58
